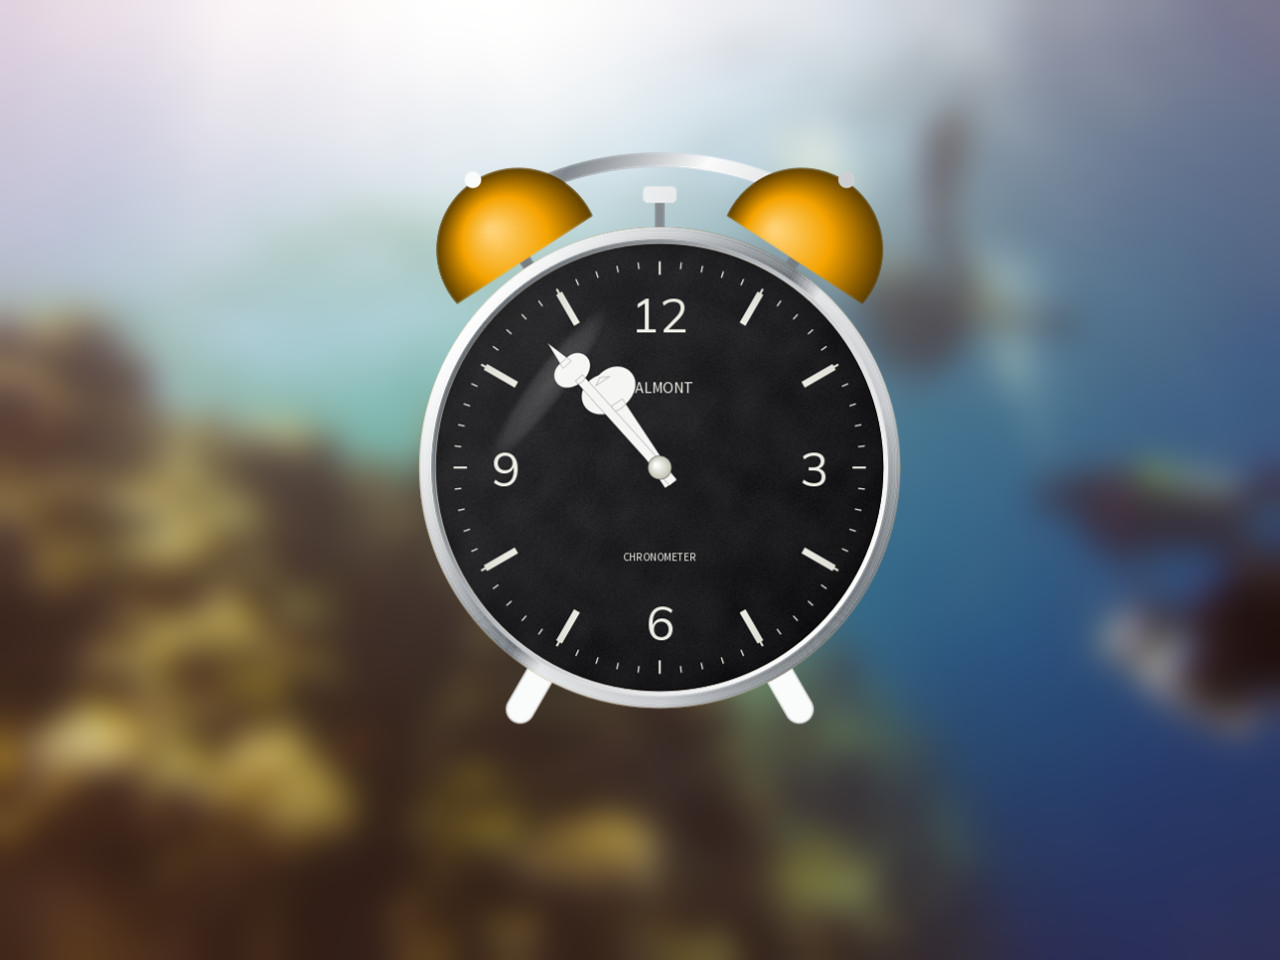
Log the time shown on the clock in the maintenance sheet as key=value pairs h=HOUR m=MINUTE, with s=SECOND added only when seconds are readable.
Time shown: h=10 m=53
